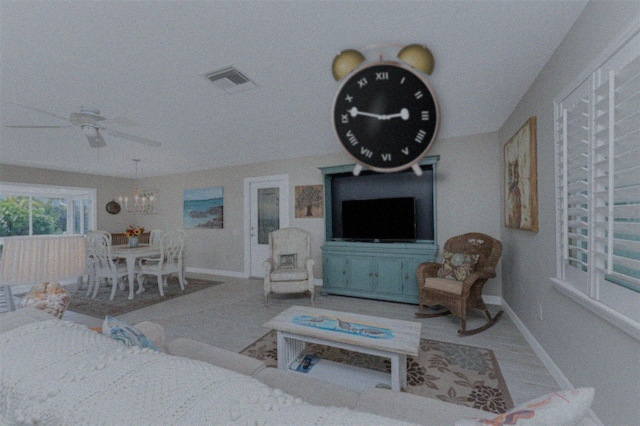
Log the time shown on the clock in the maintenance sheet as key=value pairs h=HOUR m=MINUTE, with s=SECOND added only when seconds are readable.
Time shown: h=2 m=47
